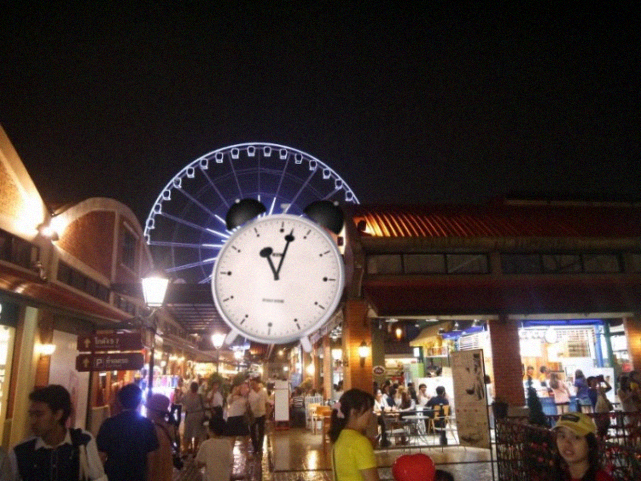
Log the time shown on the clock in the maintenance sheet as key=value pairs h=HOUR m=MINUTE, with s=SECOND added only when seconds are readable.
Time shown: h=11 m=2
